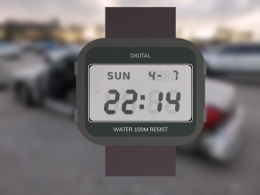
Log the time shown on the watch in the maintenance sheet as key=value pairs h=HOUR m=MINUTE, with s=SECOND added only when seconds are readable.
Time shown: h=22 m=14
